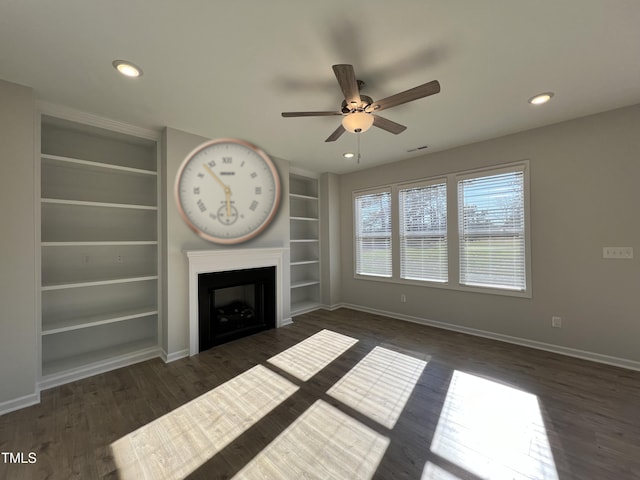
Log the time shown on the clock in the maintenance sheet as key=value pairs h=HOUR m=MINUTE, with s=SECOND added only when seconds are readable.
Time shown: h=5 m=53
